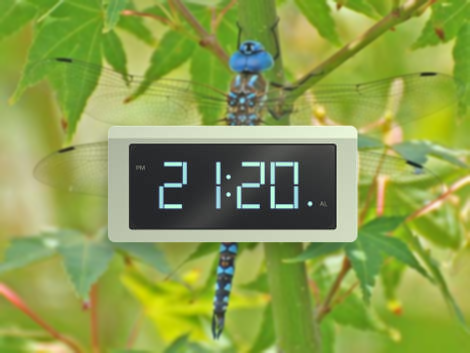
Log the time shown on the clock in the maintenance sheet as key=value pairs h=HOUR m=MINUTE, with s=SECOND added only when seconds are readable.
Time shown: h=21 m=20
